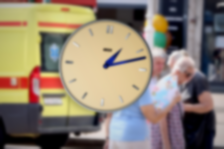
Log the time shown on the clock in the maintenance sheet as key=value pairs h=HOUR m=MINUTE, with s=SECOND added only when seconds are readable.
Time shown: h=1 m=12
